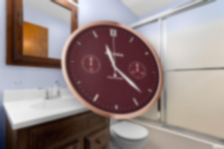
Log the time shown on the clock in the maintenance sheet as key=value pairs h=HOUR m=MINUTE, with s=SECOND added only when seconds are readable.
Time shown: h=11 m=22
